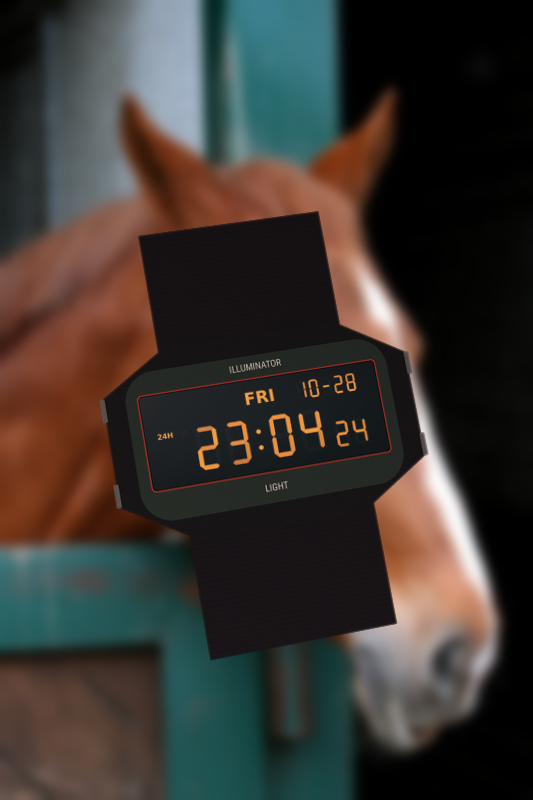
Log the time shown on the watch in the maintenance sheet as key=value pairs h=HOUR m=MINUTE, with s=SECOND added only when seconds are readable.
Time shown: h=23 m=4 s=24
